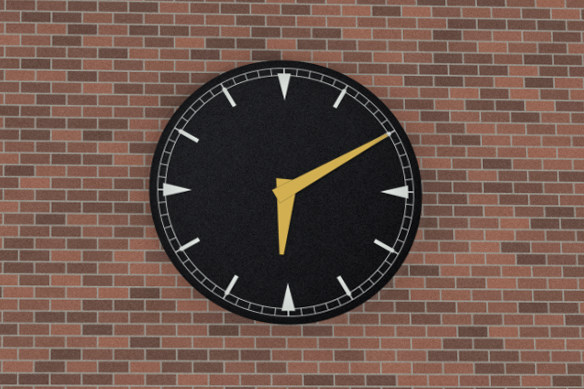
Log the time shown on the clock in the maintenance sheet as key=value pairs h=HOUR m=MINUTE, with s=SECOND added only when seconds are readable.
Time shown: h=6 m=10
